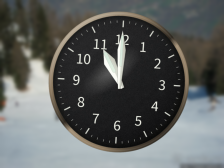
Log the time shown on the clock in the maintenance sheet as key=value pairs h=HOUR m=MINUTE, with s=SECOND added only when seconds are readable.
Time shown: h=11 m=0
